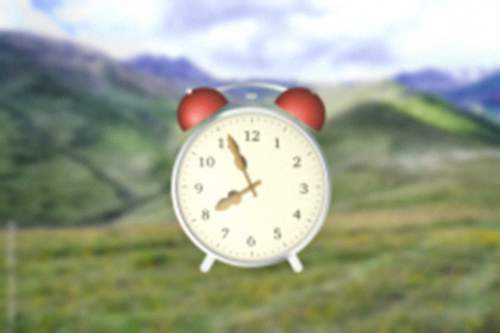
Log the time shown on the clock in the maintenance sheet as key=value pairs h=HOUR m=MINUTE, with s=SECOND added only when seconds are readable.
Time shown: h=7 m=56
